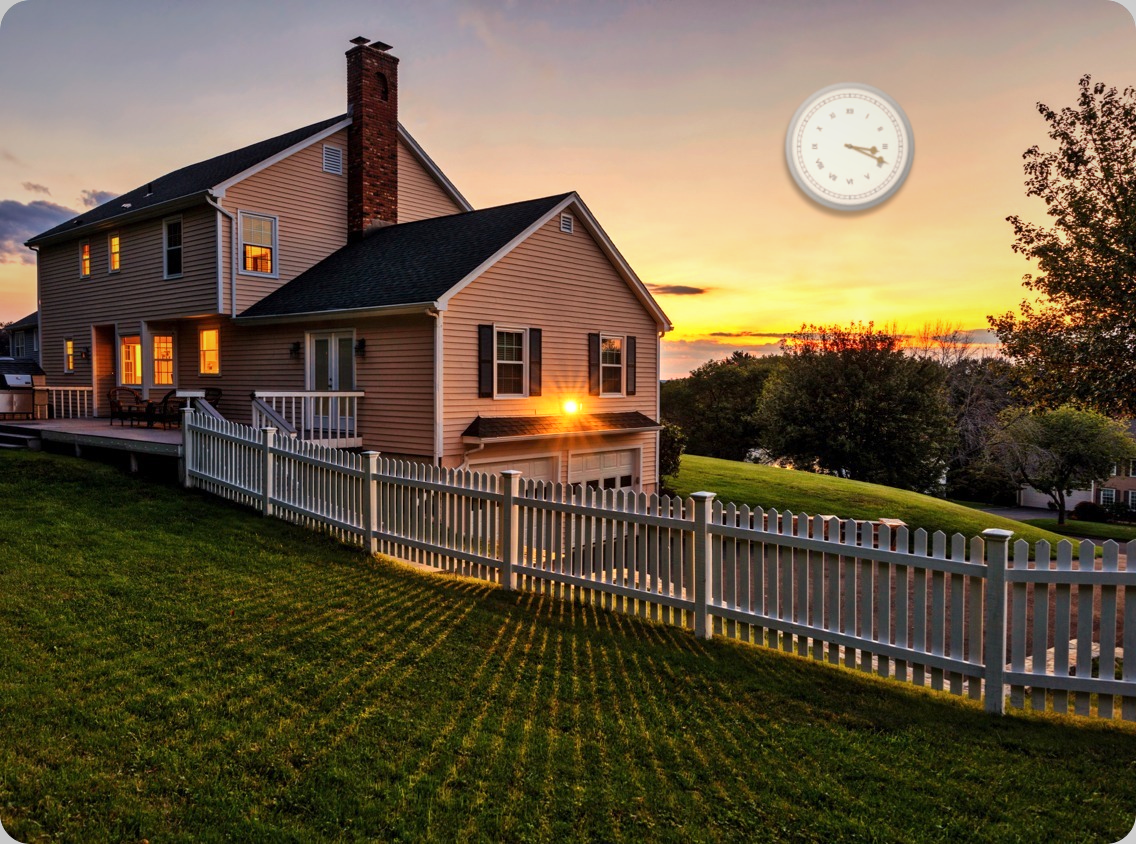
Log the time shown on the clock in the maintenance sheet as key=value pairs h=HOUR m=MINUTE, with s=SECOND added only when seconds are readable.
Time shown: h=3 m=19
